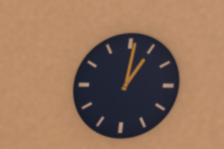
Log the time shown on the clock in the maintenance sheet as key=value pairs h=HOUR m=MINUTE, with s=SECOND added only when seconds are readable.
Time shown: h=1 m=1
